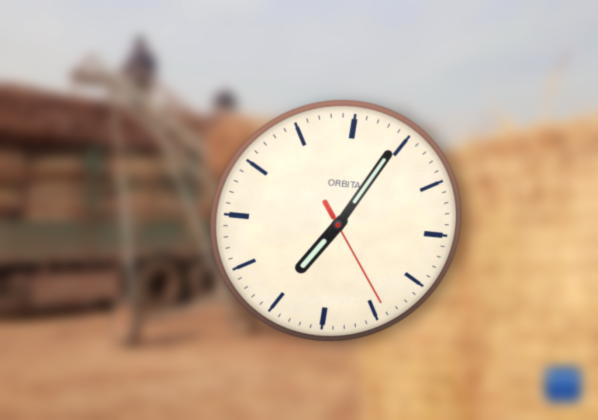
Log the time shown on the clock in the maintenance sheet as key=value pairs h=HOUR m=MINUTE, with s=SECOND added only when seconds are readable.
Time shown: h=7 m=4 s=24
